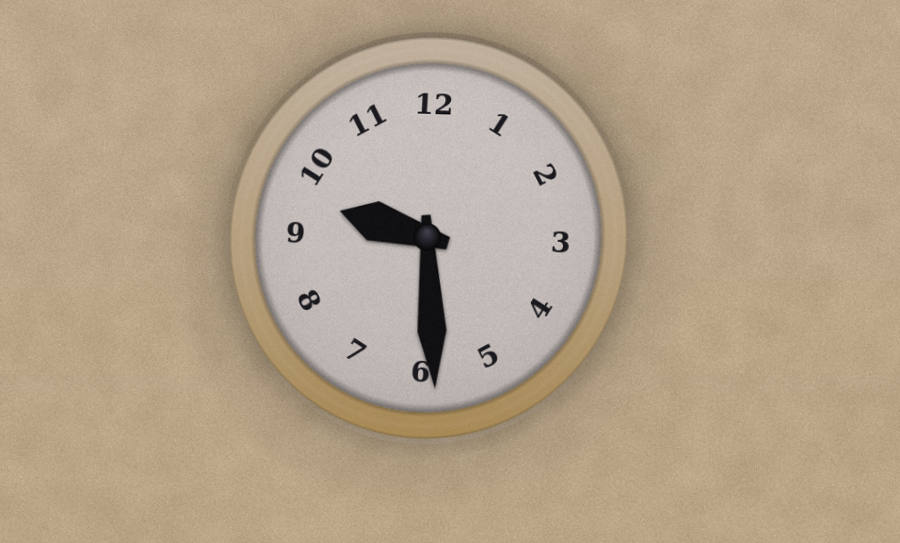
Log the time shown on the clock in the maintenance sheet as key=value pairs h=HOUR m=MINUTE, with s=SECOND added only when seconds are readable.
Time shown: h=9 m=29
